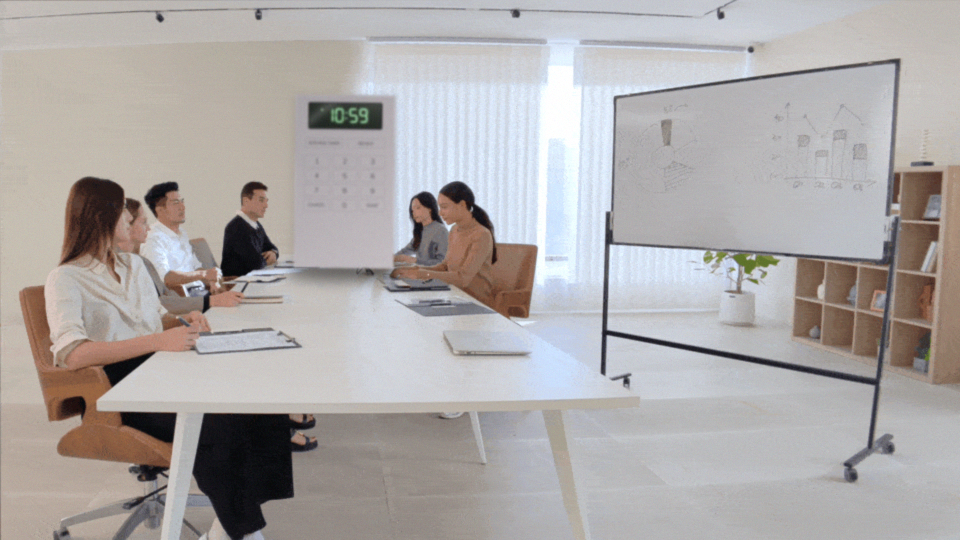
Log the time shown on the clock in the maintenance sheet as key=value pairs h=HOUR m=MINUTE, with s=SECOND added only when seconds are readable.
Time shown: h=10 m=59
